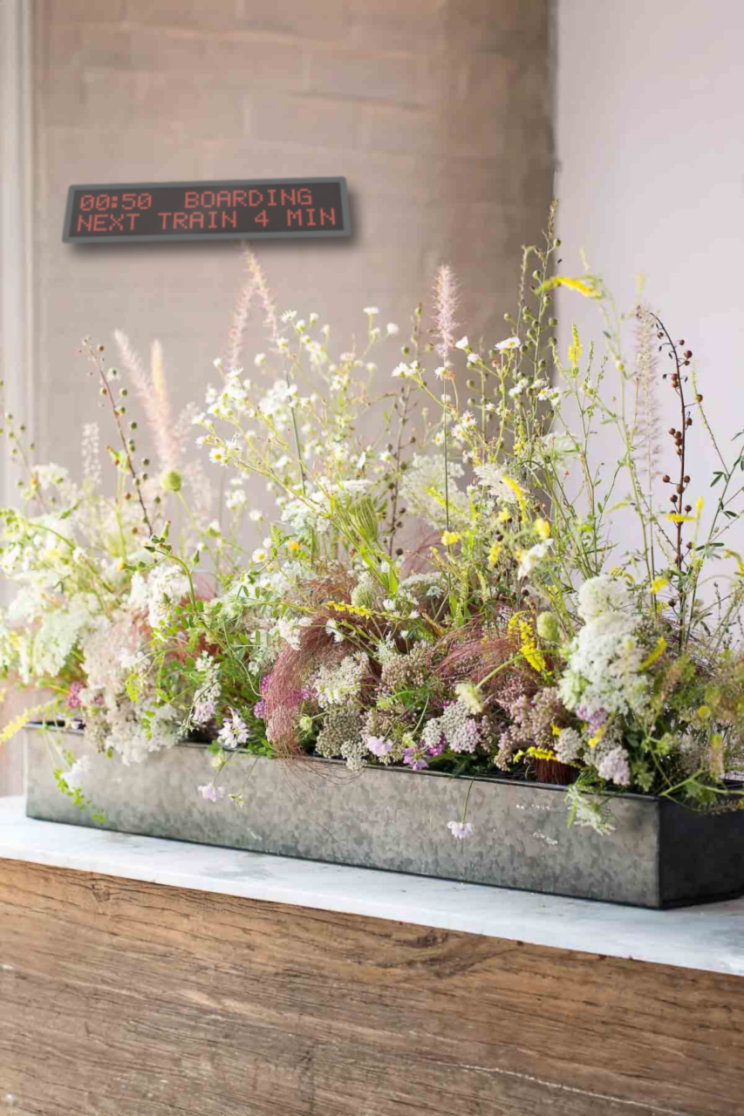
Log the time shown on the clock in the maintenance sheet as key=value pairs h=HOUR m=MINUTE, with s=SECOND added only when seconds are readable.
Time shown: h=0 m=50
